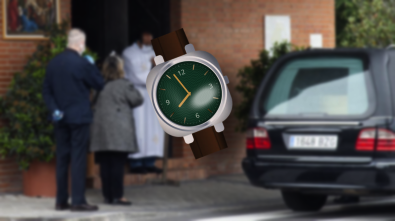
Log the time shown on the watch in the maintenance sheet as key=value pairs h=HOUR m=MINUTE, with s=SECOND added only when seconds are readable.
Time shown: h=7 m=57
